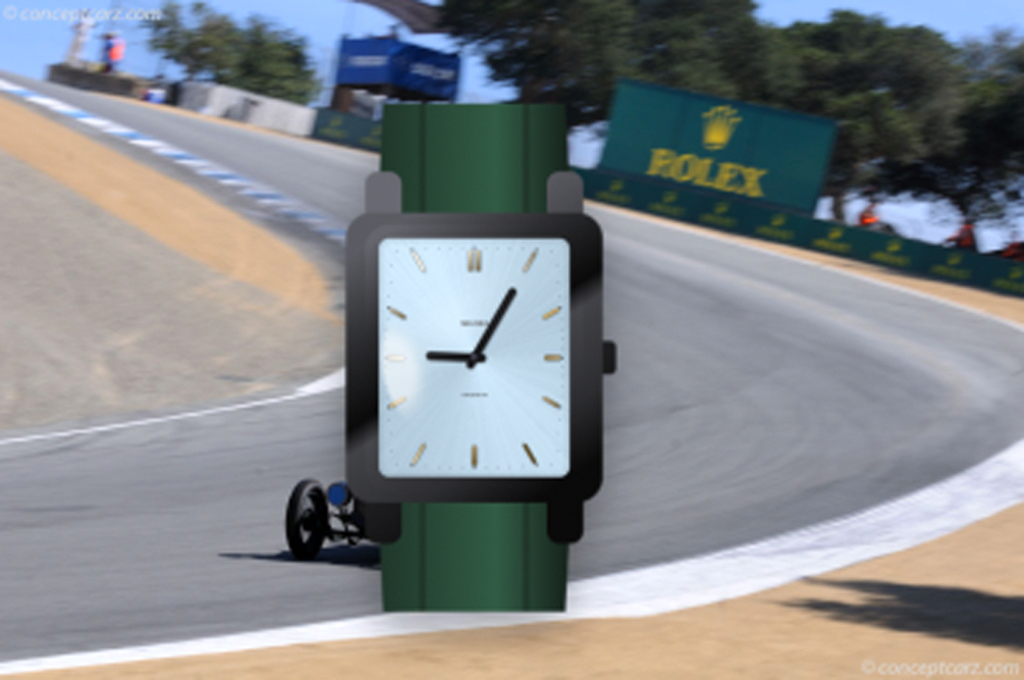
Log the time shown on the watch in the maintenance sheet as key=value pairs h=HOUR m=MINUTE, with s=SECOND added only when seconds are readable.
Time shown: h=9 m=5
